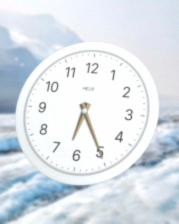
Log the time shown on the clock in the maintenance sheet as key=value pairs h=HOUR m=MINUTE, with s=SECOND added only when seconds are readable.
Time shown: h=6 m=25
